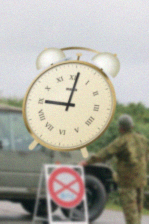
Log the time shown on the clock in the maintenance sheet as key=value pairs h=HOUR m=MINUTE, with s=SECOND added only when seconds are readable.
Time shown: h=9 m=1
